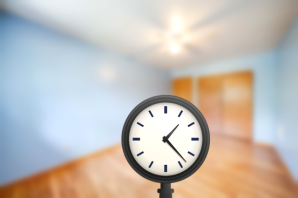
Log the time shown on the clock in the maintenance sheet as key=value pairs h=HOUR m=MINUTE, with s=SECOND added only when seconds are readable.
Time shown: h=1 m=23
